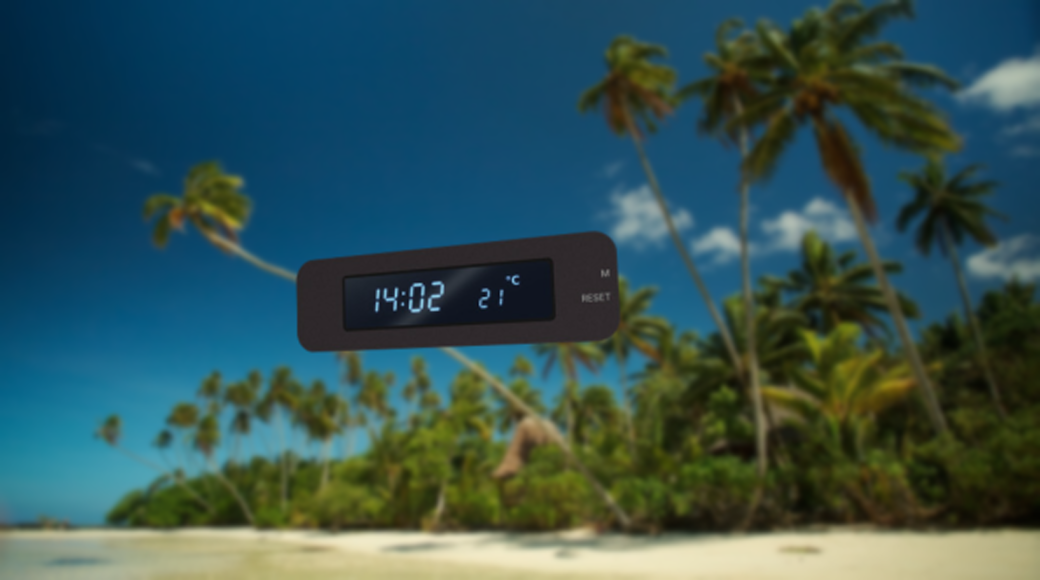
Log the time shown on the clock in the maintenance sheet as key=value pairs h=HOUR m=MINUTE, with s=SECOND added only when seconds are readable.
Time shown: h=14 m=2
